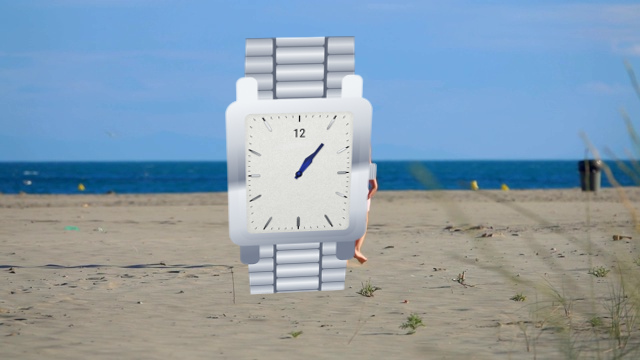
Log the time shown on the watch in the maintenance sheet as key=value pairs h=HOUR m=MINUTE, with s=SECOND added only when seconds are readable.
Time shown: h=1 m=6
